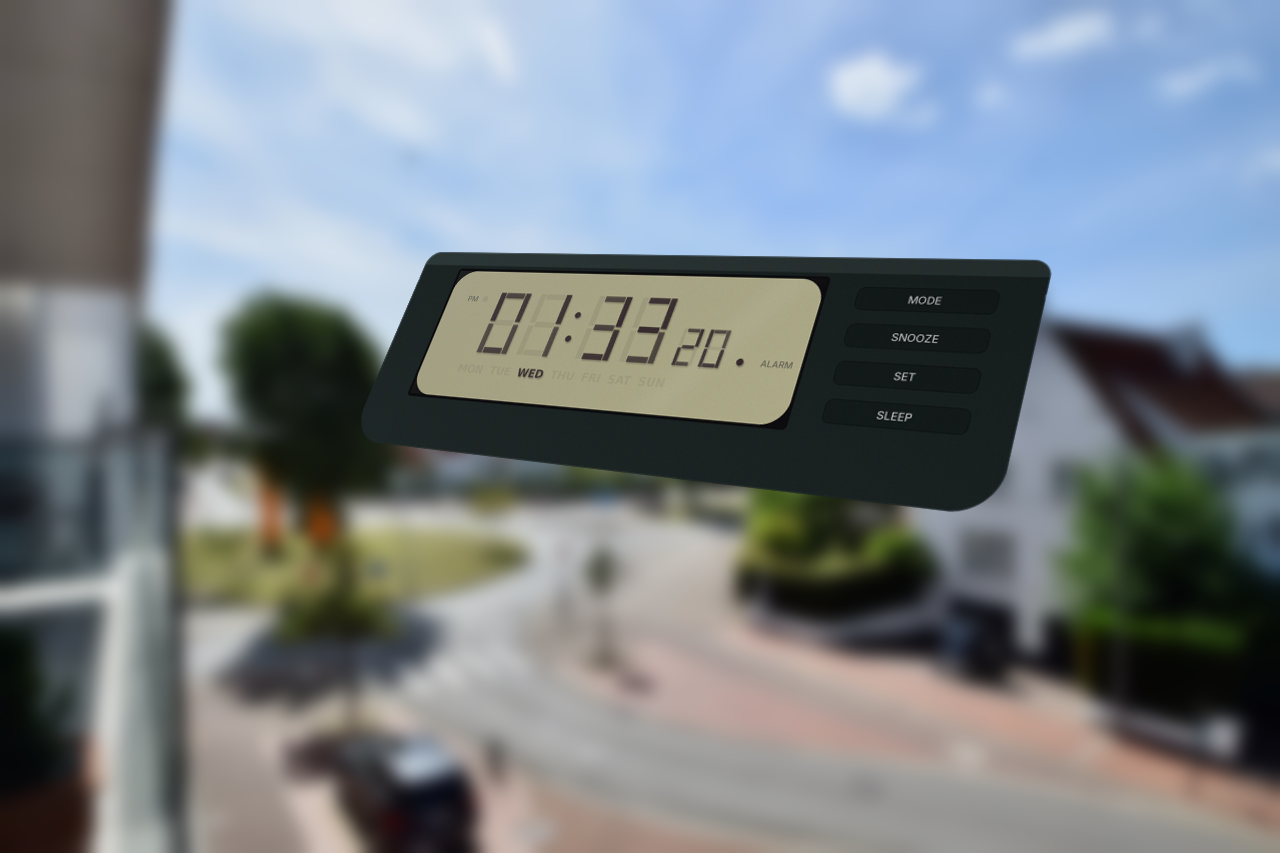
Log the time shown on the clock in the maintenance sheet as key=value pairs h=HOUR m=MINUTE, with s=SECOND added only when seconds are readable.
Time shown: h=1 m=33 s=20
